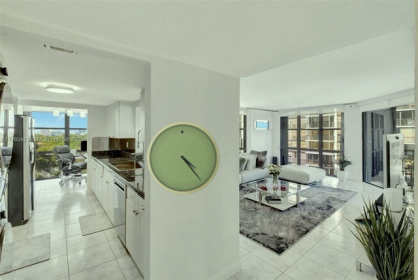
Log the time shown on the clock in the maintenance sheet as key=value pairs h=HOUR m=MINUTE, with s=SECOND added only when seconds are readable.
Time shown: h=4 m=24
